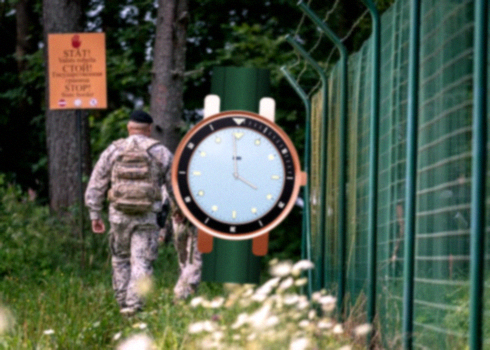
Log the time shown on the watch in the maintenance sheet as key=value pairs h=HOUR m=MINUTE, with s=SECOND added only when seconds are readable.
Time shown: h=3 m=59
